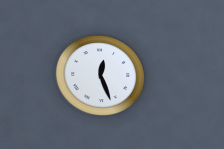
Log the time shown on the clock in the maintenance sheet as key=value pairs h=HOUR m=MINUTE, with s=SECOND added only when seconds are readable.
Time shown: h=12 m=27
